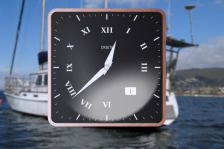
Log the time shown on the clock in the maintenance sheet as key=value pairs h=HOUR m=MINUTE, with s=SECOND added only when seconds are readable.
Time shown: h=12 m=38
